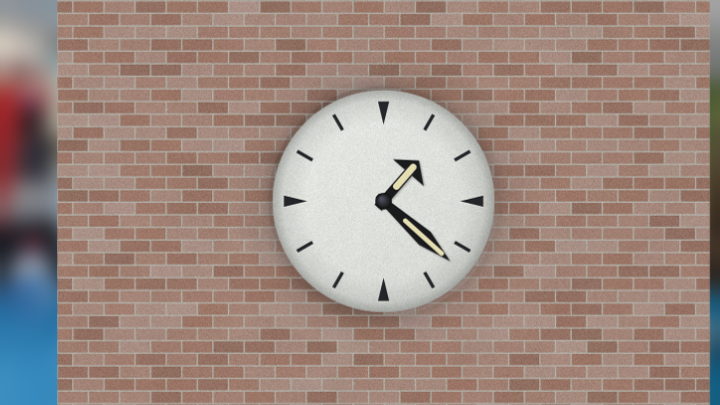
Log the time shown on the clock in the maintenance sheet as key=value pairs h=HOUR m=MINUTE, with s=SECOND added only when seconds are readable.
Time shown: h=1 m=22
